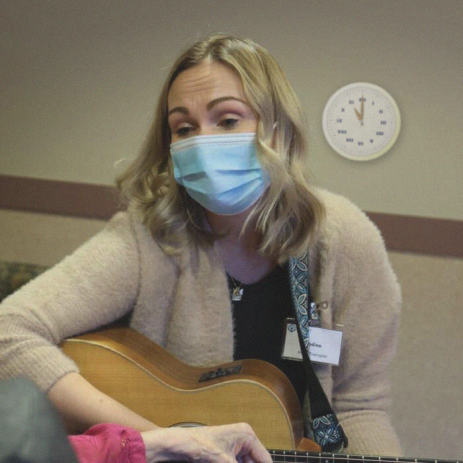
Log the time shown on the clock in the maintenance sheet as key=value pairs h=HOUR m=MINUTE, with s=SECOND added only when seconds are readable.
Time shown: h=11 m=0
